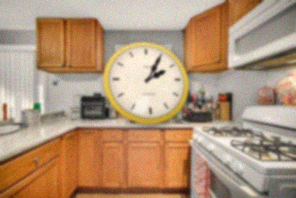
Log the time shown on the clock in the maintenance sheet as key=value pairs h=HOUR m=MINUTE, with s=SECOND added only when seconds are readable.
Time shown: h=2 m=5
